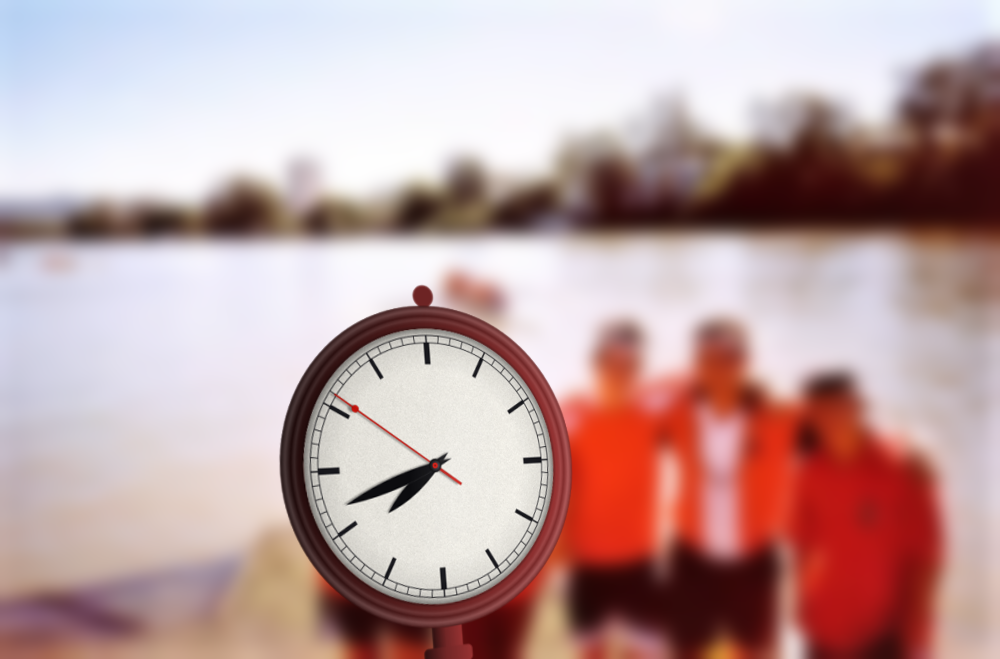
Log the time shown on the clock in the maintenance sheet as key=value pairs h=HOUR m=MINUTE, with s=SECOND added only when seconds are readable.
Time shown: h=7 m=41 s=51
